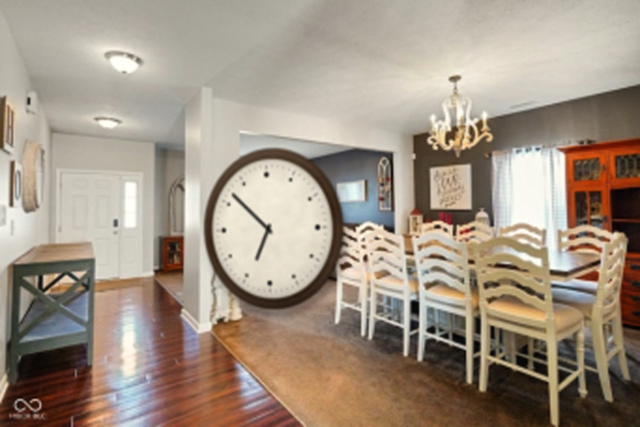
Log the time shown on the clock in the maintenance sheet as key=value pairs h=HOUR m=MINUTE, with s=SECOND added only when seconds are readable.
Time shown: h=6 m=52
